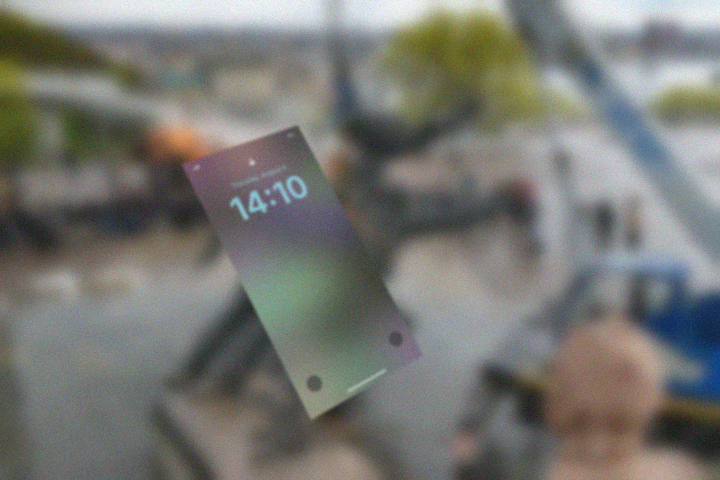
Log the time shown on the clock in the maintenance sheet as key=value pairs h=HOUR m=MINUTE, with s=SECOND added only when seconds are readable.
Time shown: h=14 m=10
